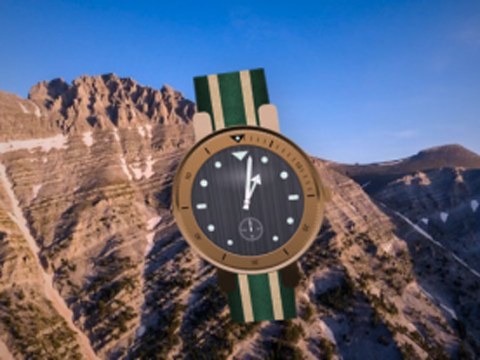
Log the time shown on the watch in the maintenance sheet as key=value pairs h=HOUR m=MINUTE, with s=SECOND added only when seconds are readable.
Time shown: h=1 m=2
